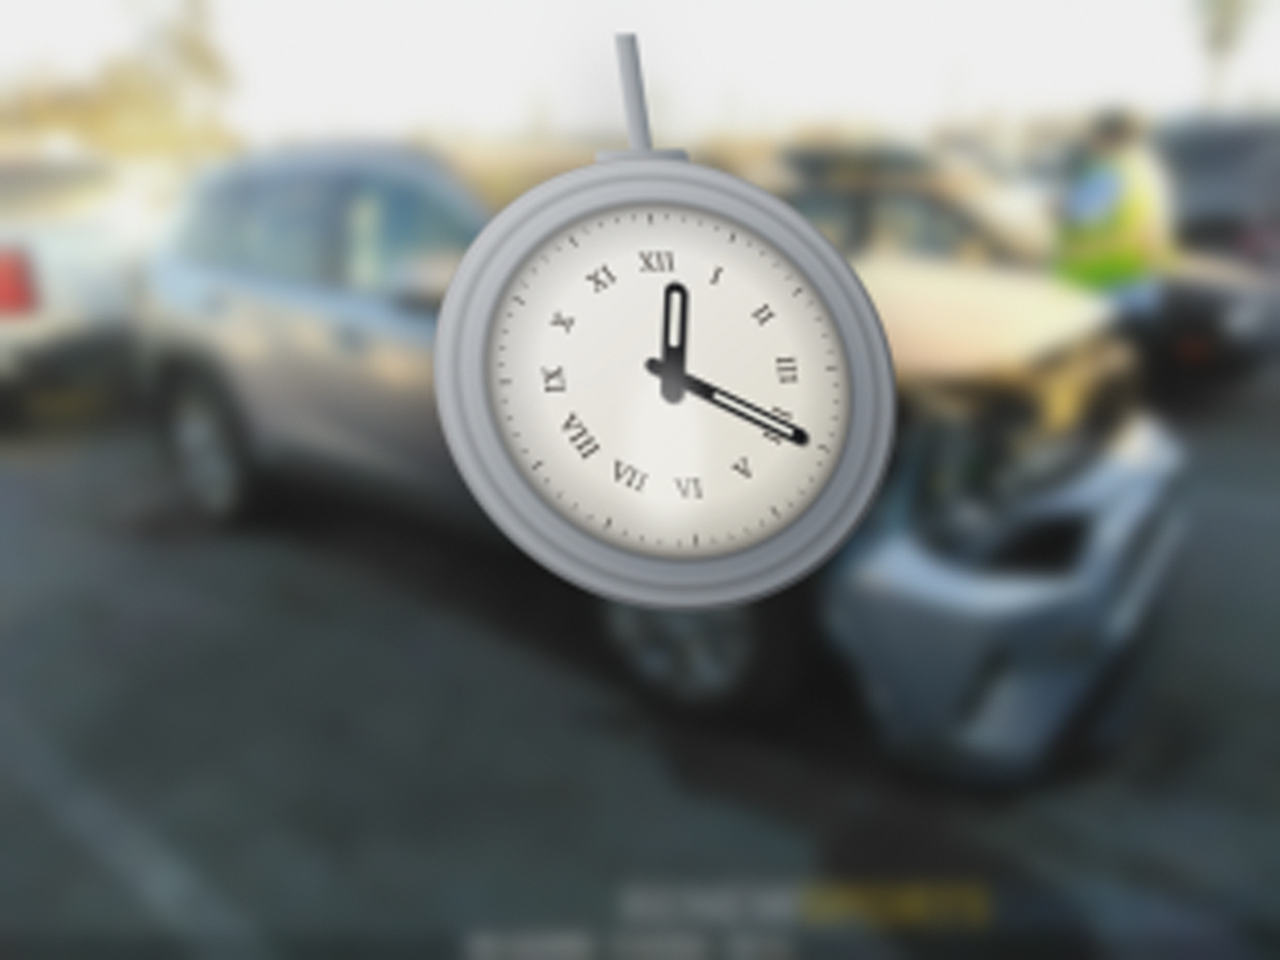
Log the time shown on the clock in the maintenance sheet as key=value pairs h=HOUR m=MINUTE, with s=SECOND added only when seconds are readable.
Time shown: h=12 m=20
